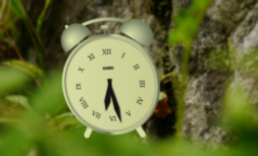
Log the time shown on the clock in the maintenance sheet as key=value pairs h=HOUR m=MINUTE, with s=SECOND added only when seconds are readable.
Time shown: h=6 m=28
